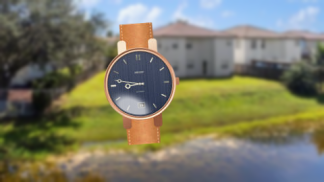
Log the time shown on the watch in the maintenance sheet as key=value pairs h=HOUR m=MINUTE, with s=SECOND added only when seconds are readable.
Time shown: h=8 m=47
